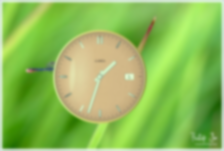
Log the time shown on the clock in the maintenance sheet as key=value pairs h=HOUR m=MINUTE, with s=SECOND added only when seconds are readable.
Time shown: h=1 m=33
